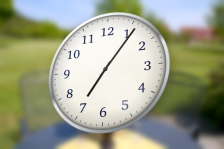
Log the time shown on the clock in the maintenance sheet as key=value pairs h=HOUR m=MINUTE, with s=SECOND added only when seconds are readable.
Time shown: h=7 m=6
